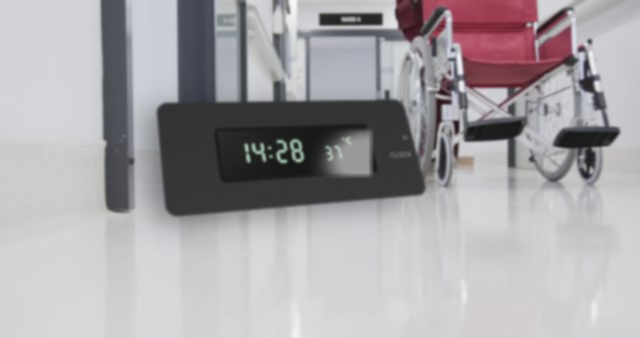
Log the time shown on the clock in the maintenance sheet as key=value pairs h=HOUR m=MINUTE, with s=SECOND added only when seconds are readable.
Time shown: h=14 m=28
